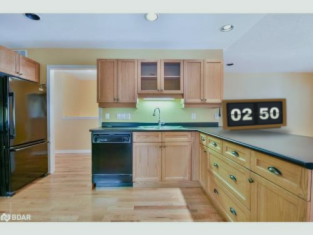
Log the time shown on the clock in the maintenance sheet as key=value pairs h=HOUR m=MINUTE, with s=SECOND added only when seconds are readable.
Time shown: h=2 m=50
